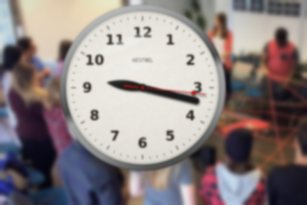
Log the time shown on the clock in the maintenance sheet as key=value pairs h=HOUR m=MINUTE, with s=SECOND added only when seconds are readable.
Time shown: h=9 m=17 s=16
